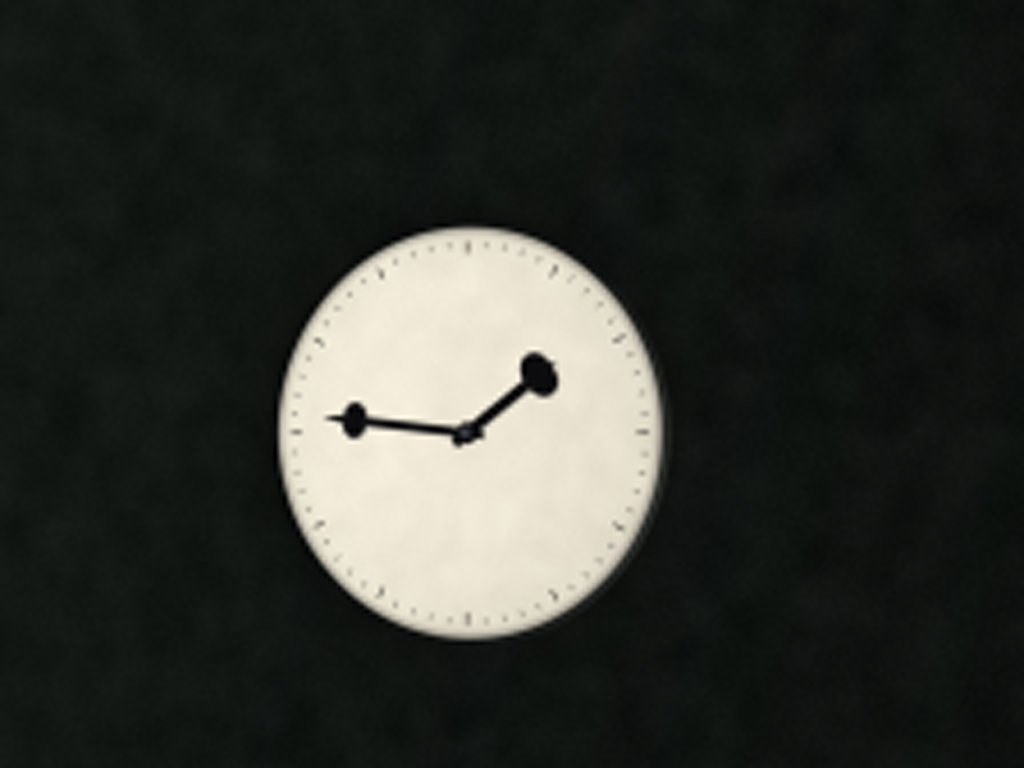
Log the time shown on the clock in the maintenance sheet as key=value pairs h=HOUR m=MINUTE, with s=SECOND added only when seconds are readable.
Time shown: h=1 m=46
